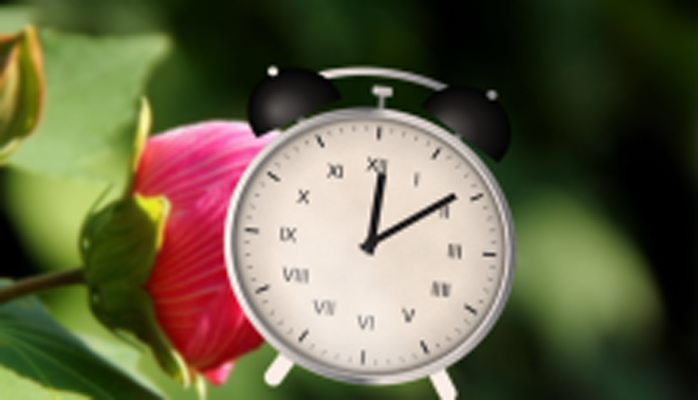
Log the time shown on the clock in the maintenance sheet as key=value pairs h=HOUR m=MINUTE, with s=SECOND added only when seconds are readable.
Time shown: h=12 m=9
